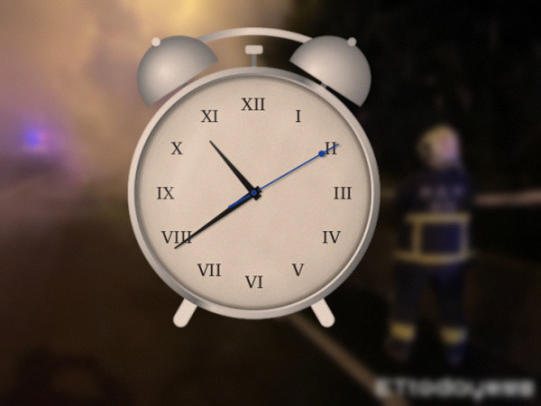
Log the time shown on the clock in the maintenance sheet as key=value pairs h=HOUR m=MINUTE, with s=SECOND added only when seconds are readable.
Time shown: h=10 m=39 s=10
